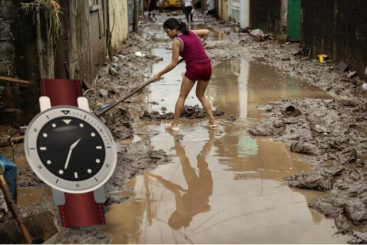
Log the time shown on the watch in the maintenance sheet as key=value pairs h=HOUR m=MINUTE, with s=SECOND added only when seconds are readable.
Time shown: h=1 m=34
